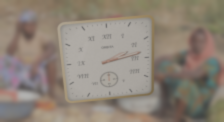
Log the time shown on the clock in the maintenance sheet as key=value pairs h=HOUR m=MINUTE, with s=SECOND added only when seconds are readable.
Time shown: h=2 m=13
